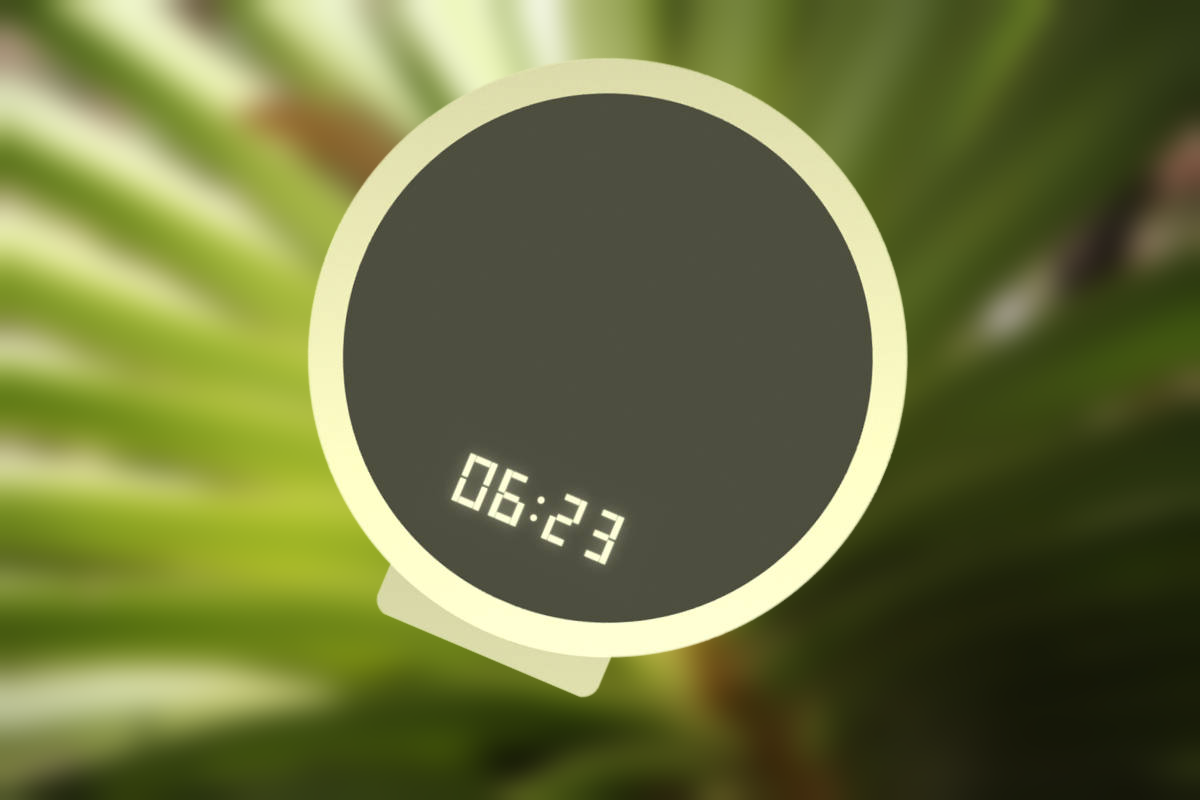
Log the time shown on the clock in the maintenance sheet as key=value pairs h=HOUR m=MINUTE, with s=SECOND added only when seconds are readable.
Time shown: h=6 m=23
